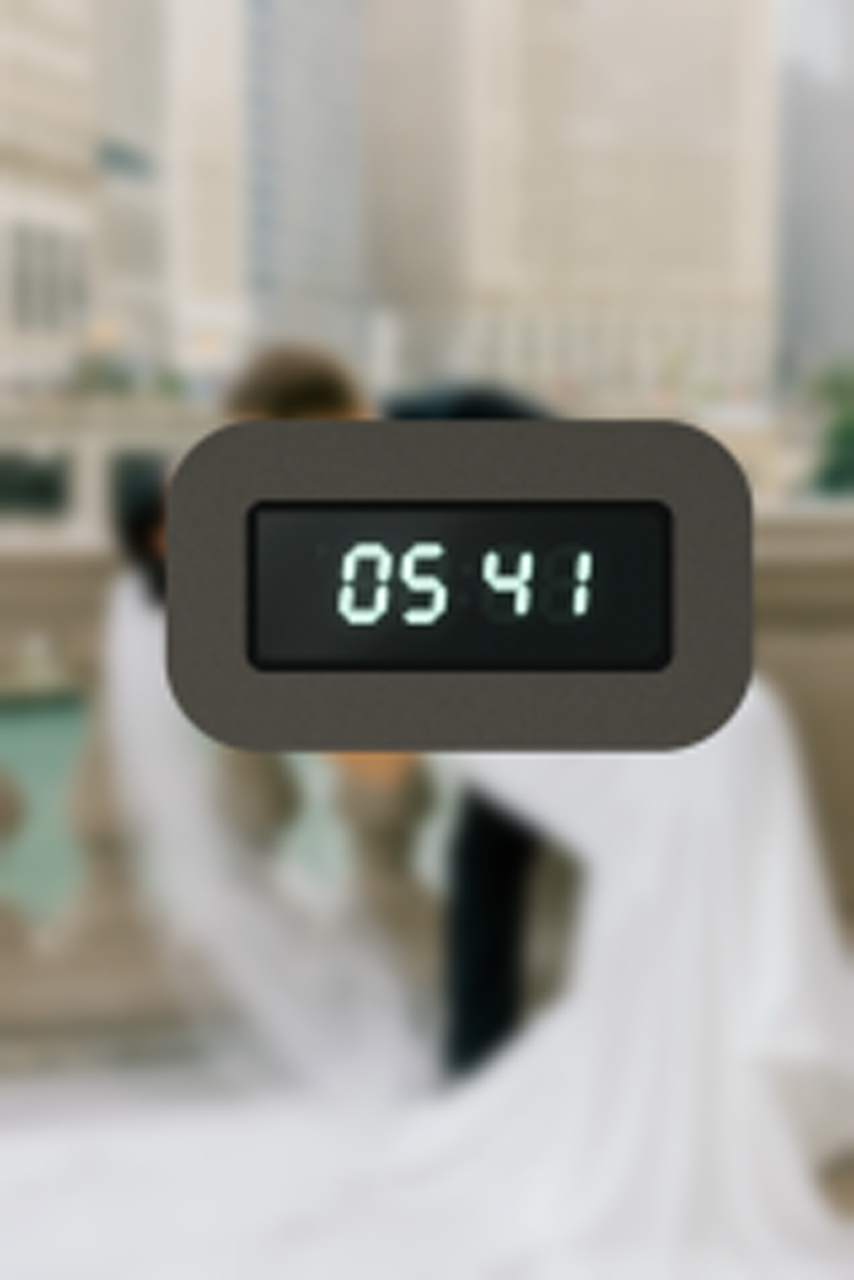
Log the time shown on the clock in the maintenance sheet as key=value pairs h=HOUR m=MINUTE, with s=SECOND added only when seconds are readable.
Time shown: h=5 m=41
